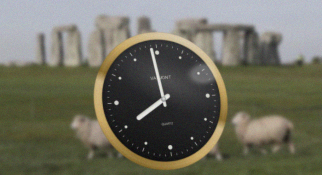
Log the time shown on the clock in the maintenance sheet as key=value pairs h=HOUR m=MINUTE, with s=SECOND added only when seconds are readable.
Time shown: h=7 m=59
